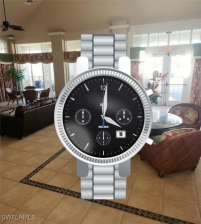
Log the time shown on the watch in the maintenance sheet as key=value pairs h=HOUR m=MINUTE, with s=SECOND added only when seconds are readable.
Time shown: h=4 m=1
